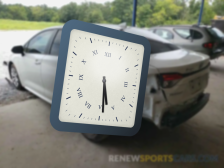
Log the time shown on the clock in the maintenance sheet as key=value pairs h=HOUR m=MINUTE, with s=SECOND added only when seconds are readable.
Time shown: h=5 m=29
